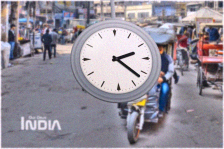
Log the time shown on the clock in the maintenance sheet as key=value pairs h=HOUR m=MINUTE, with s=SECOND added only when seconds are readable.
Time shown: h=2 m=22
